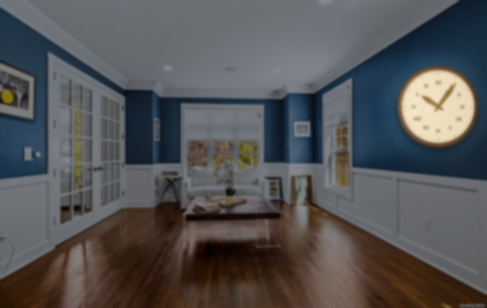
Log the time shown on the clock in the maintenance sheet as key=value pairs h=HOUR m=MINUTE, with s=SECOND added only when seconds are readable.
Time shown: h=10 m=6
